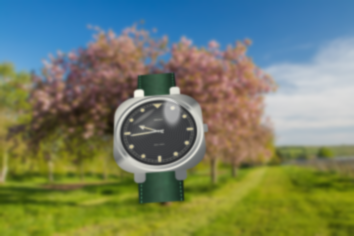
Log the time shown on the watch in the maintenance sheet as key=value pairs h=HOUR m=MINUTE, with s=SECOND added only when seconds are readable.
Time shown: h=9 m=44
